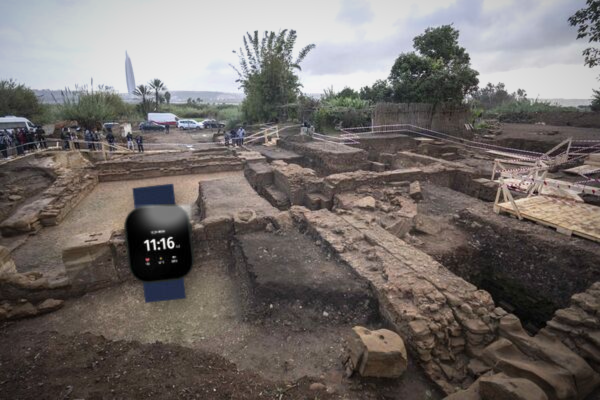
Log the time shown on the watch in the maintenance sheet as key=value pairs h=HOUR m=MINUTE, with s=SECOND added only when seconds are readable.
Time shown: h=11 m=16
